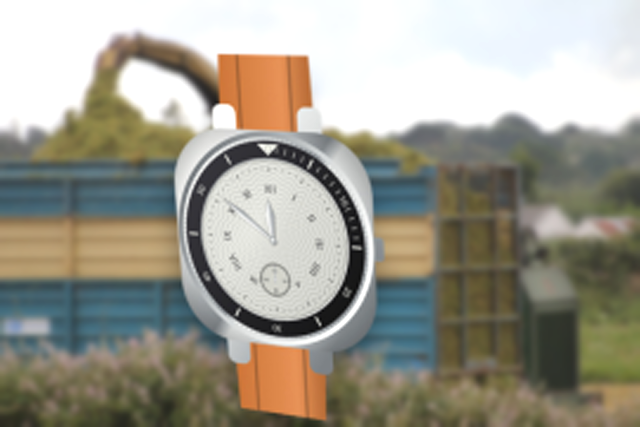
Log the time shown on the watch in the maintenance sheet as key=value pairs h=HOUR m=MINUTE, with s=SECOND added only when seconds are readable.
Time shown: h=11 m=51
